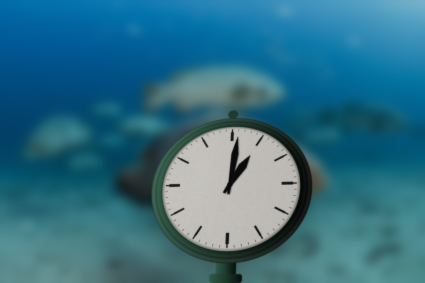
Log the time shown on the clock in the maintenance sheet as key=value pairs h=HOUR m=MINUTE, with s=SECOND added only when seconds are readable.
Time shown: h=1 m=1
